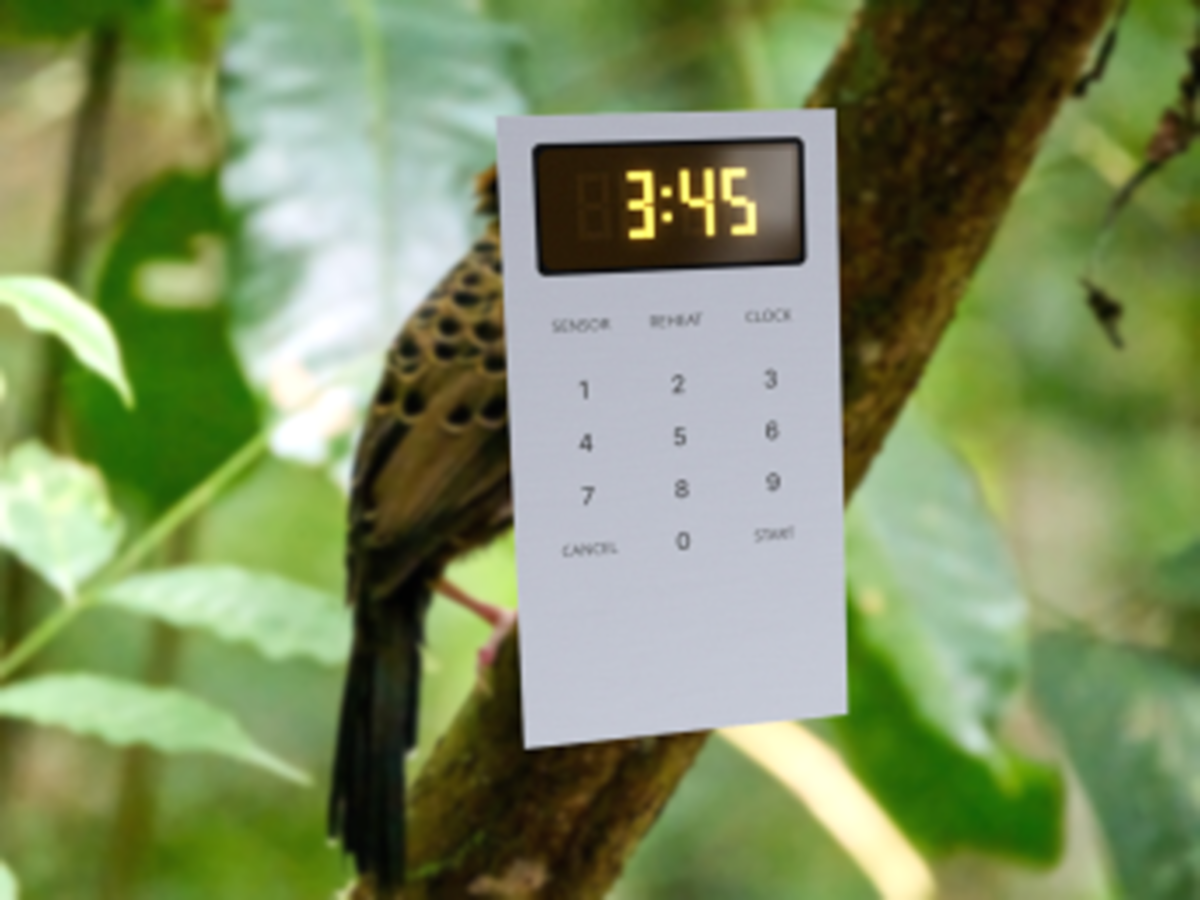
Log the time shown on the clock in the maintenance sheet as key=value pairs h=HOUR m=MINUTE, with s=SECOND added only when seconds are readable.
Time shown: h=3 m=45
